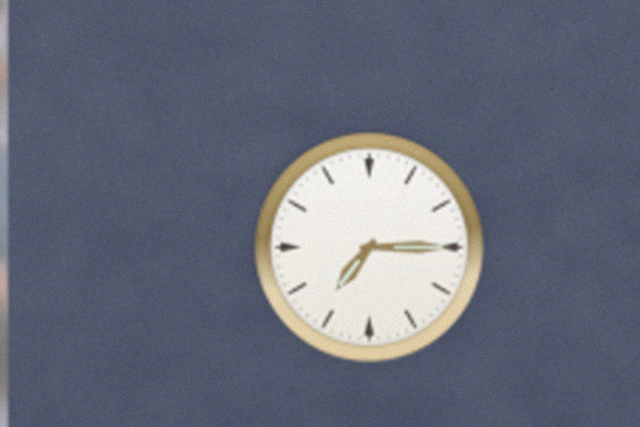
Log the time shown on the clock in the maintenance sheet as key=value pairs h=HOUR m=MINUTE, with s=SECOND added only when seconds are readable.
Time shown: h=7 m=15
